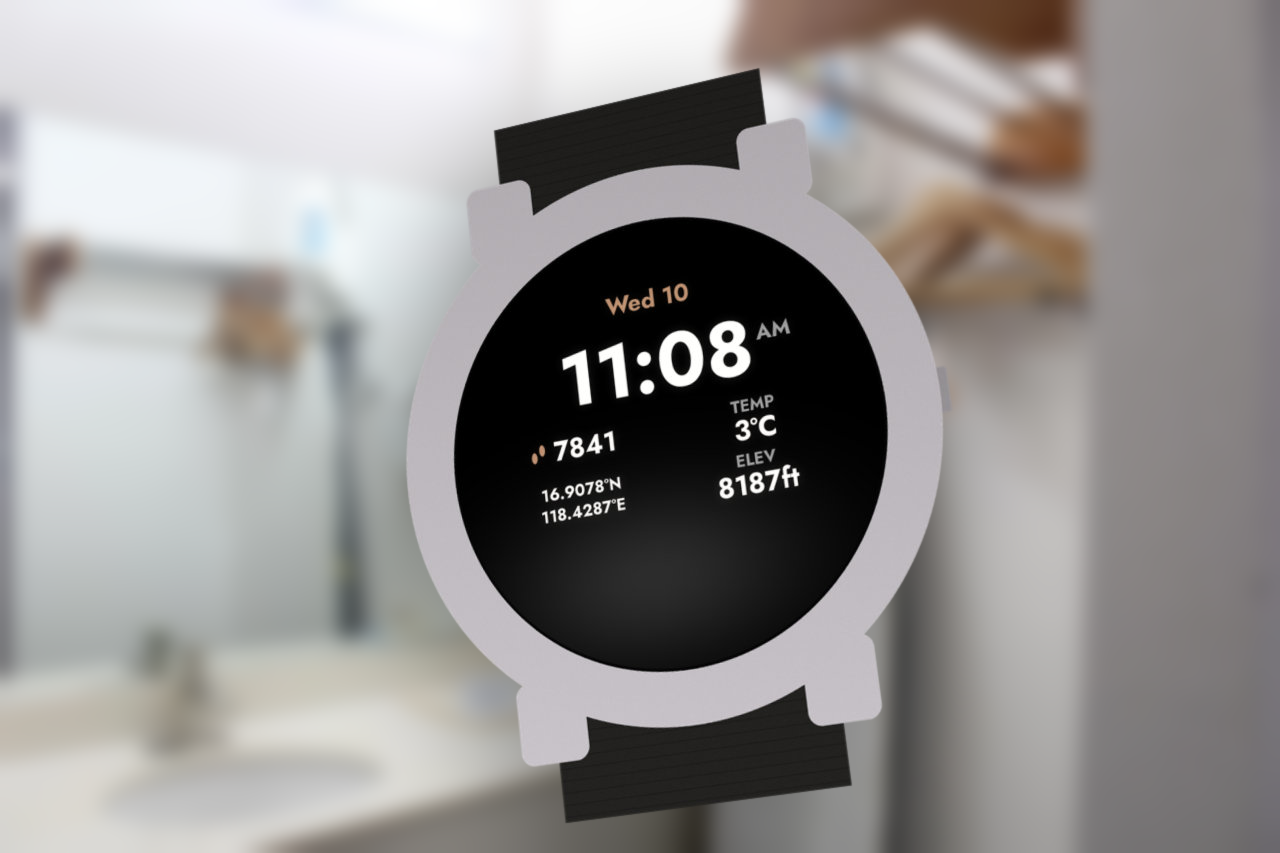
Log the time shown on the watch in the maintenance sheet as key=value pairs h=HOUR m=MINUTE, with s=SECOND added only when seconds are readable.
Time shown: h=11 m=8
